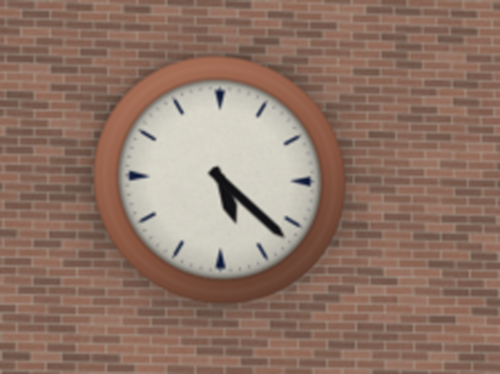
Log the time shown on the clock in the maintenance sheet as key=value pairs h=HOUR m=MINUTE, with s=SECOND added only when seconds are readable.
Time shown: h=5 m=22
